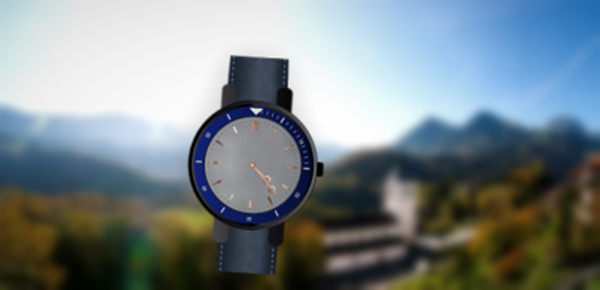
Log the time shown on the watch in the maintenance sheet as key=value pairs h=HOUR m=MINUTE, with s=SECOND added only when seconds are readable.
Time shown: h=4 m=23
